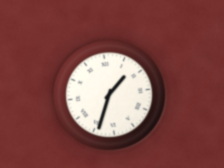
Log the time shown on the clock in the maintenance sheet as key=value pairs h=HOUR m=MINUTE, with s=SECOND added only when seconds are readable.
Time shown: h=1 m=34
